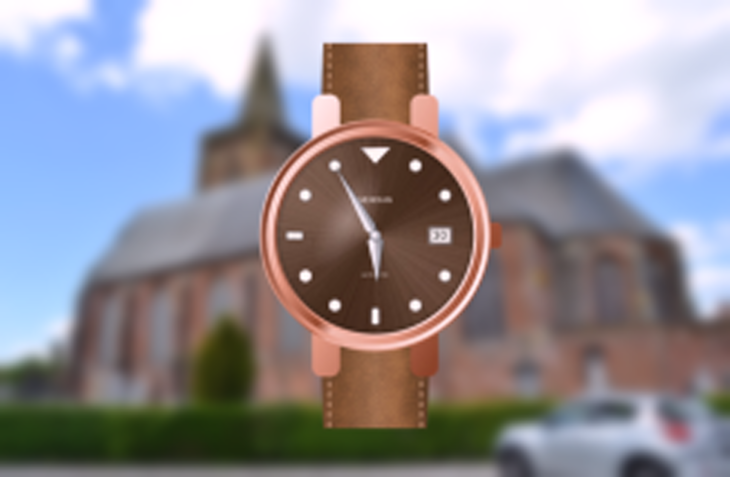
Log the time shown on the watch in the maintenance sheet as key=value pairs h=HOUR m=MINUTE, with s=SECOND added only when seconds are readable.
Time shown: h=5 m=55
